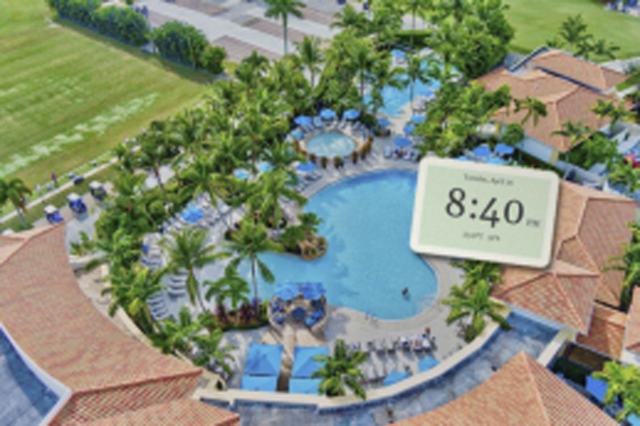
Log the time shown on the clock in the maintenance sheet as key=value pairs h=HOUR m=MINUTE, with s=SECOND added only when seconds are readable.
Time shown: h=8 m=40
